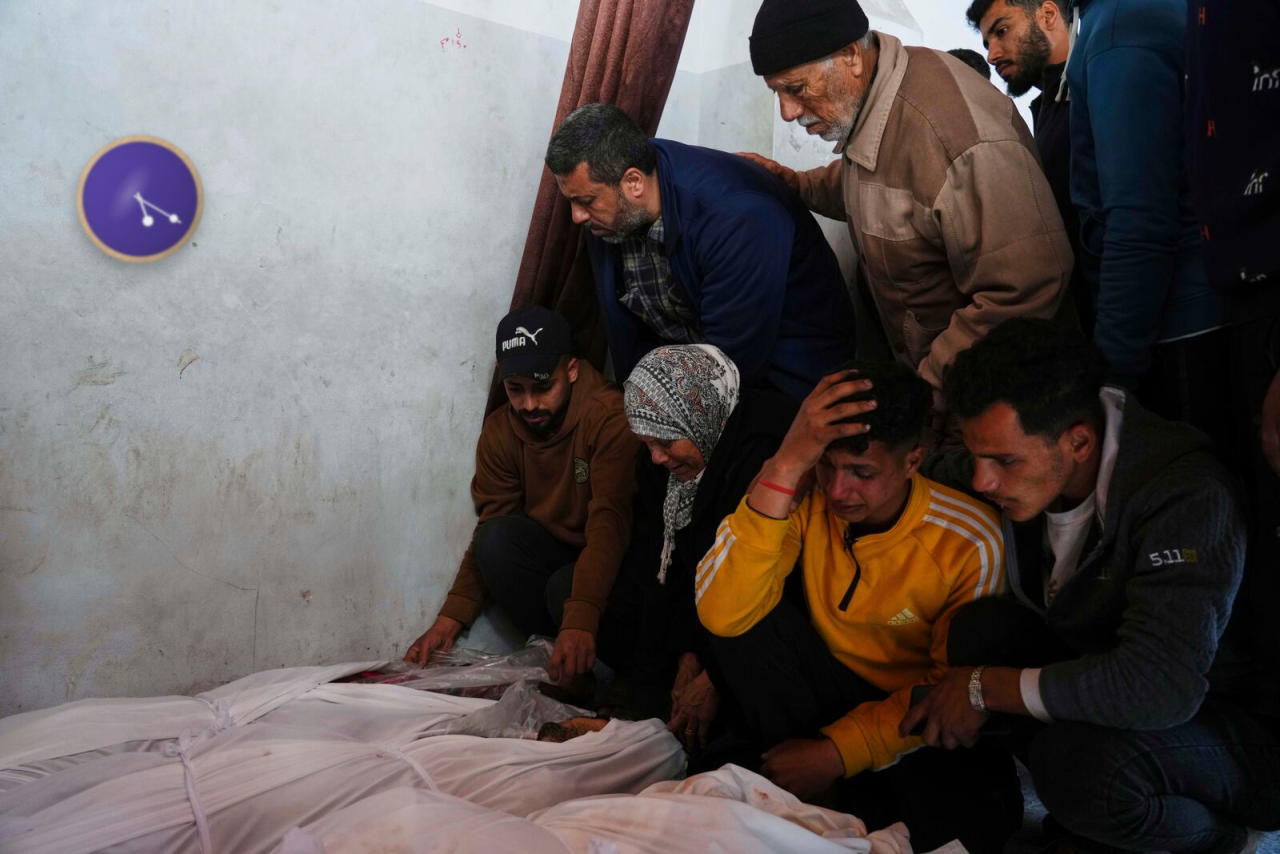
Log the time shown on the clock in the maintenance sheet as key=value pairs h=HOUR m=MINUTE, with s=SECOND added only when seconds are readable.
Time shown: h=5 m=20
